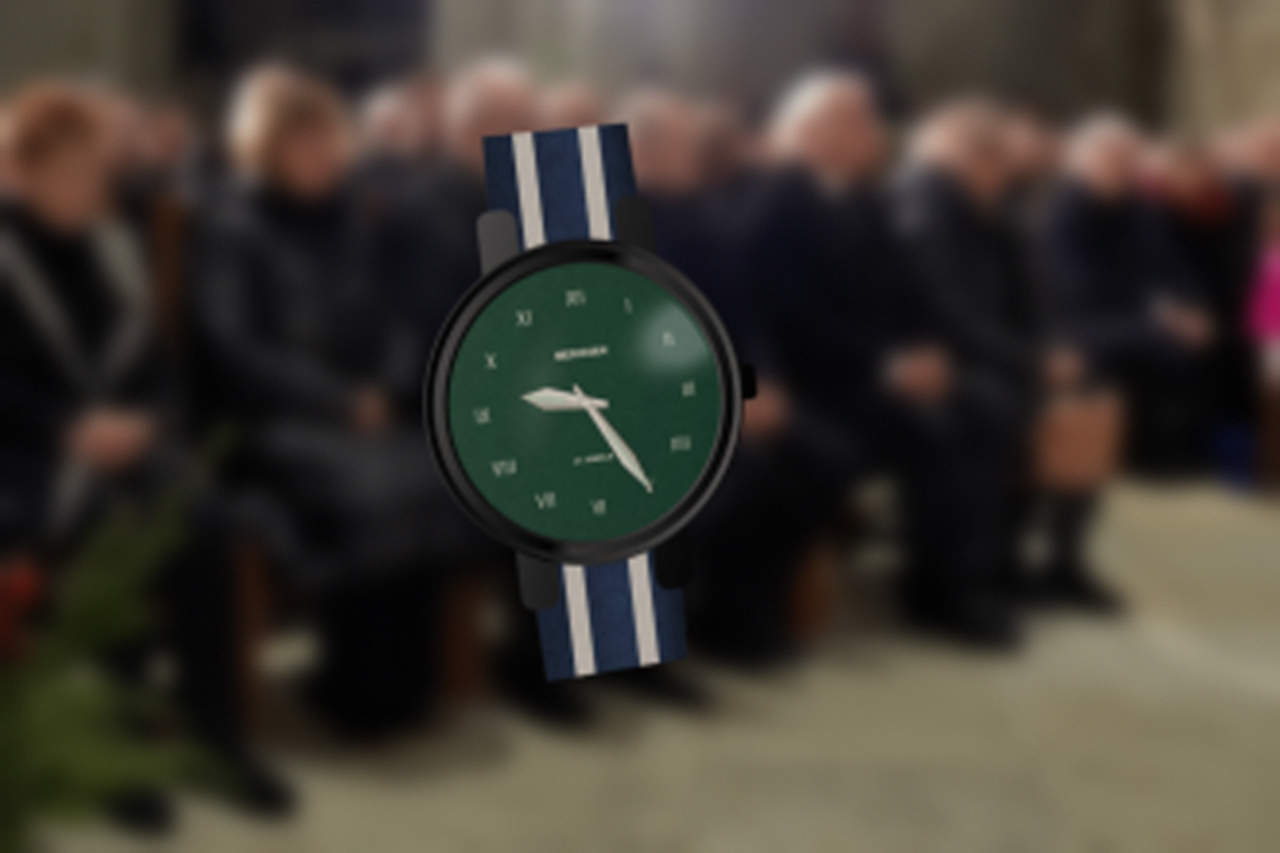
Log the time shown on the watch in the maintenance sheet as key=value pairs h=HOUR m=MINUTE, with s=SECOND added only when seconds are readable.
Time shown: h=9 m=25
